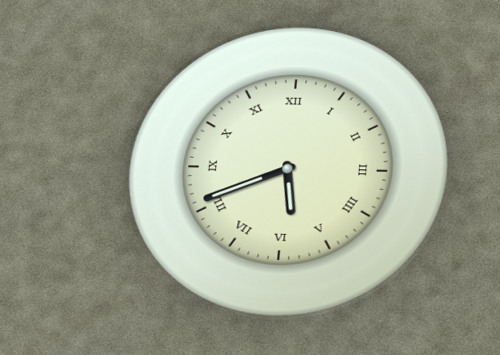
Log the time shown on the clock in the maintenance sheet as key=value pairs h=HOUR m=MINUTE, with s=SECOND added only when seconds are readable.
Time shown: h=5 m=41
